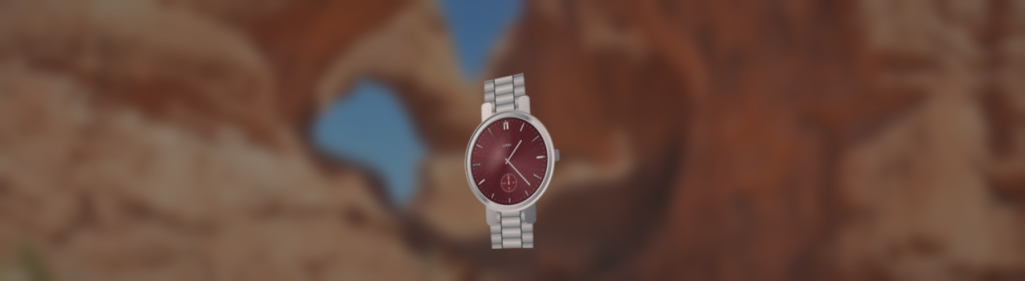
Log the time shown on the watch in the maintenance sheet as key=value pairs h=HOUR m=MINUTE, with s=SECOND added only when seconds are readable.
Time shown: h=1 m=23
